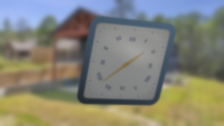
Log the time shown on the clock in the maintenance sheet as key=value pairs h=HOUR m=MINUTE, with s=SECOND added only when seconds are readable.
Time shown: h=1 m=38
